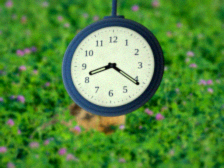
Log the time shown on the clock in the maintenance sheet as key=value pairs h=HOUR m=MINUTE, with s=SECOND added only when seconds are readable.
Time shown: h=8 m=21
